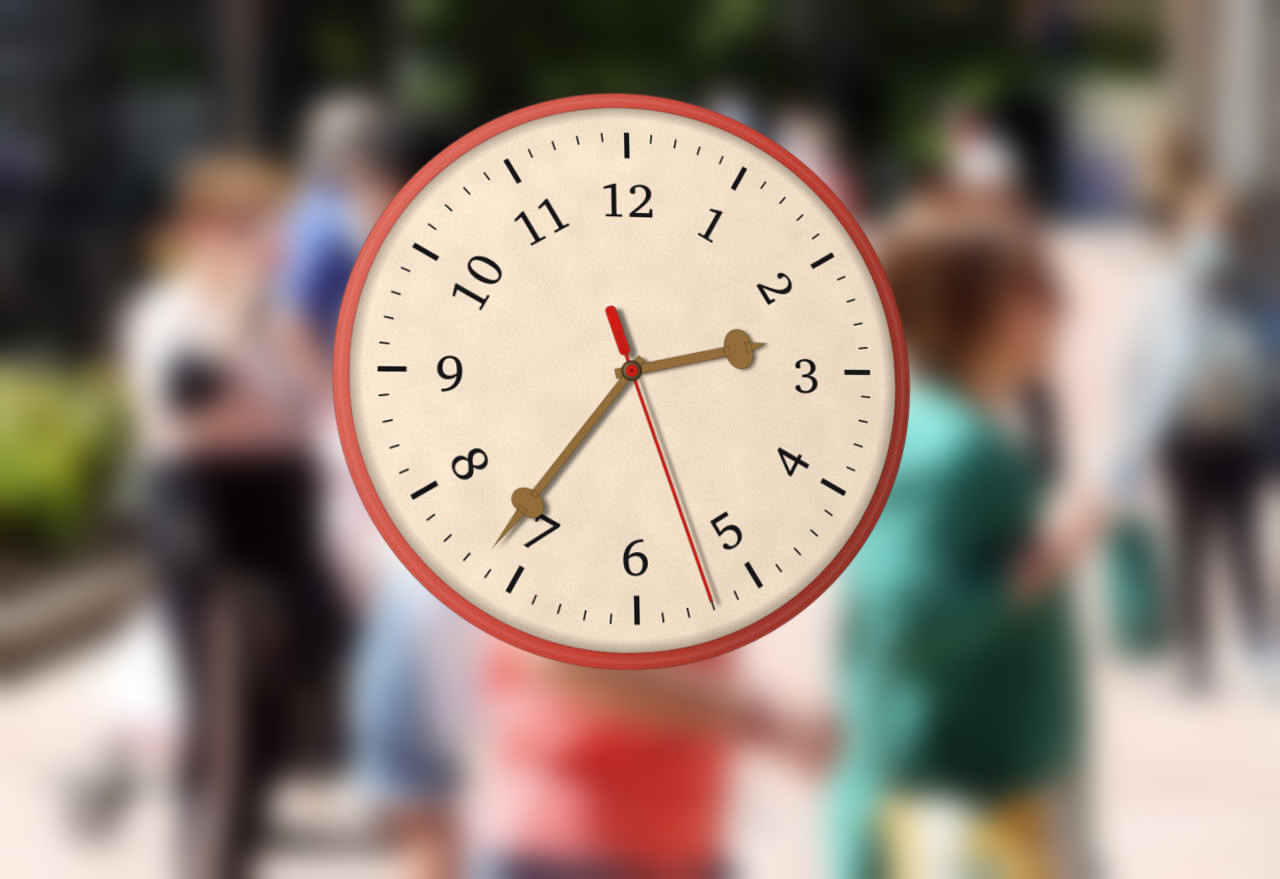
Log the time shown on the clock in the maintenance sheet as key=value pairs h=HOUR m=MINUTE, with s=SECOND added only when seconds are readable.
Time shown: h=2 m=36 s=27
